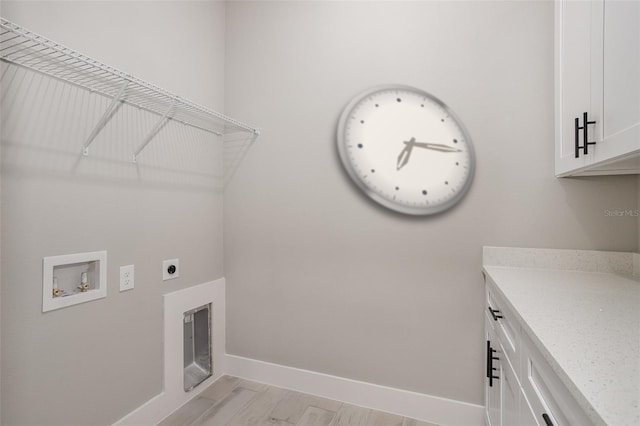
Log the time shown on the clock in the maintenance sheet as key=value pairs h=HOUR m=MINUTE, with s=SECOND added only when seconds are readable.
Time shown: h=7 m=17
